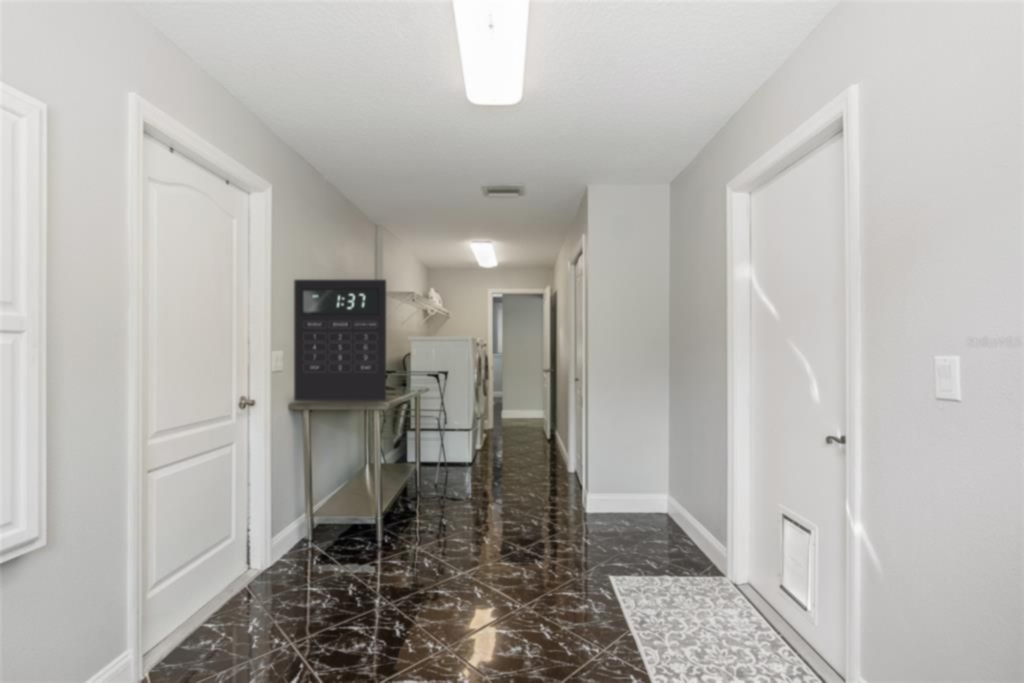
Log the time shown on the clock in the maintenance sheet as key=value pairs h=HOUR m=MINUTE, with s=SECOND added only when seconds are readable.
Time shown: h=1 m=37
